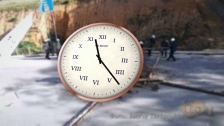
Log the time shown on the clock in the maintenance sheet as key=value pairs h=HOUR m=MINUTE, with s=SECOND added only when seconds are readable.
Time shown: h=11 m=23
